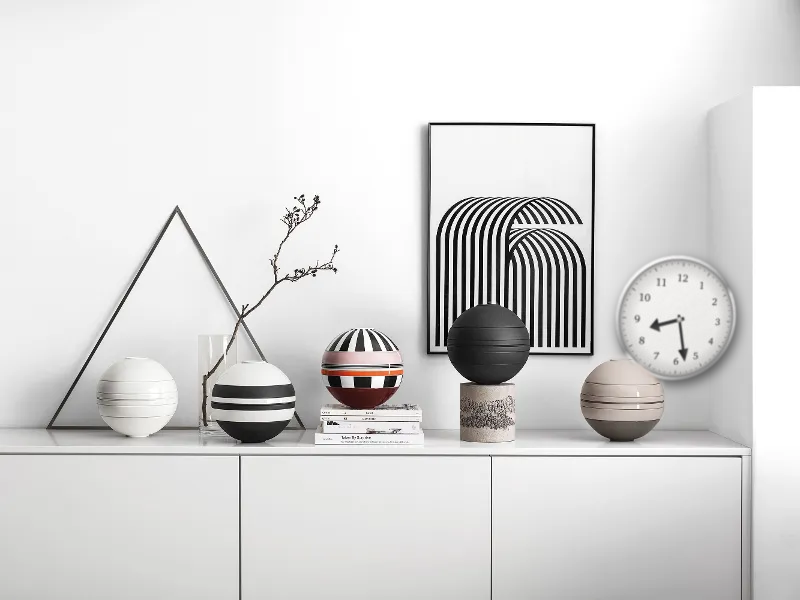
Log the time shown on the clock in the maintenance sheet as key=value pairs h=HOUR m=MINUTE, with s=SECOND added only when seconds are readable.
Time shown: h=8 m=28
